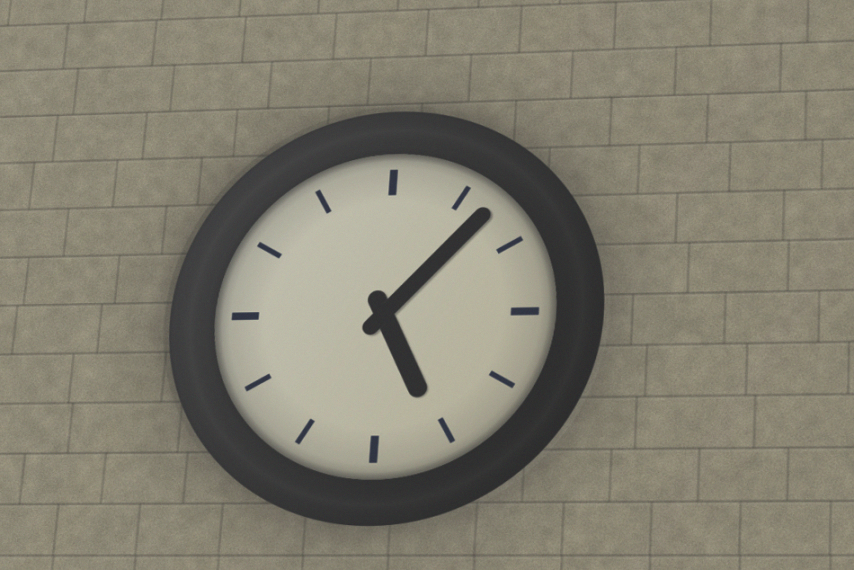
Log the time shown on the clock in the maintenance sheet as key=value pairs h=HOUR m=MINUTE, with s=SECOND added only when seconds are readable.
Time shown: h=5 m=7
